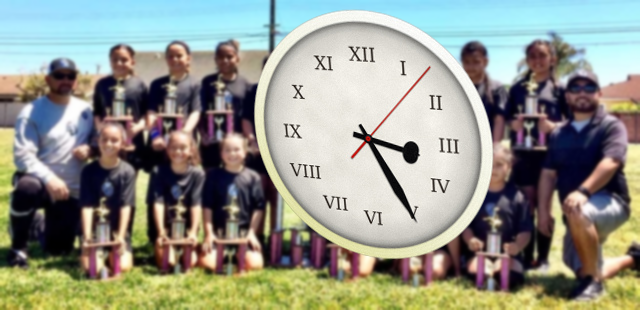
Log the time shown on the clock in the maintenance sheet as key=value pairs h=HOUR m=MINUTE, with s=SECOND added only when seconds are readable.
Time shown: h=3 m=25 s=7
